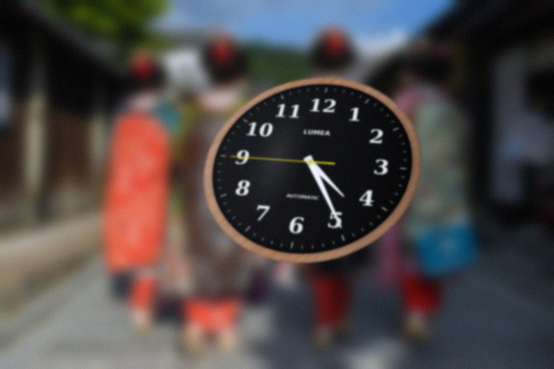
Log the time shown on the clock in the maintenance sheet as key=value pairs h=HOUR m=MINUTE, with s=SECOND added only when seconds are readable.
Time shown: h=4 m=24 s=45
